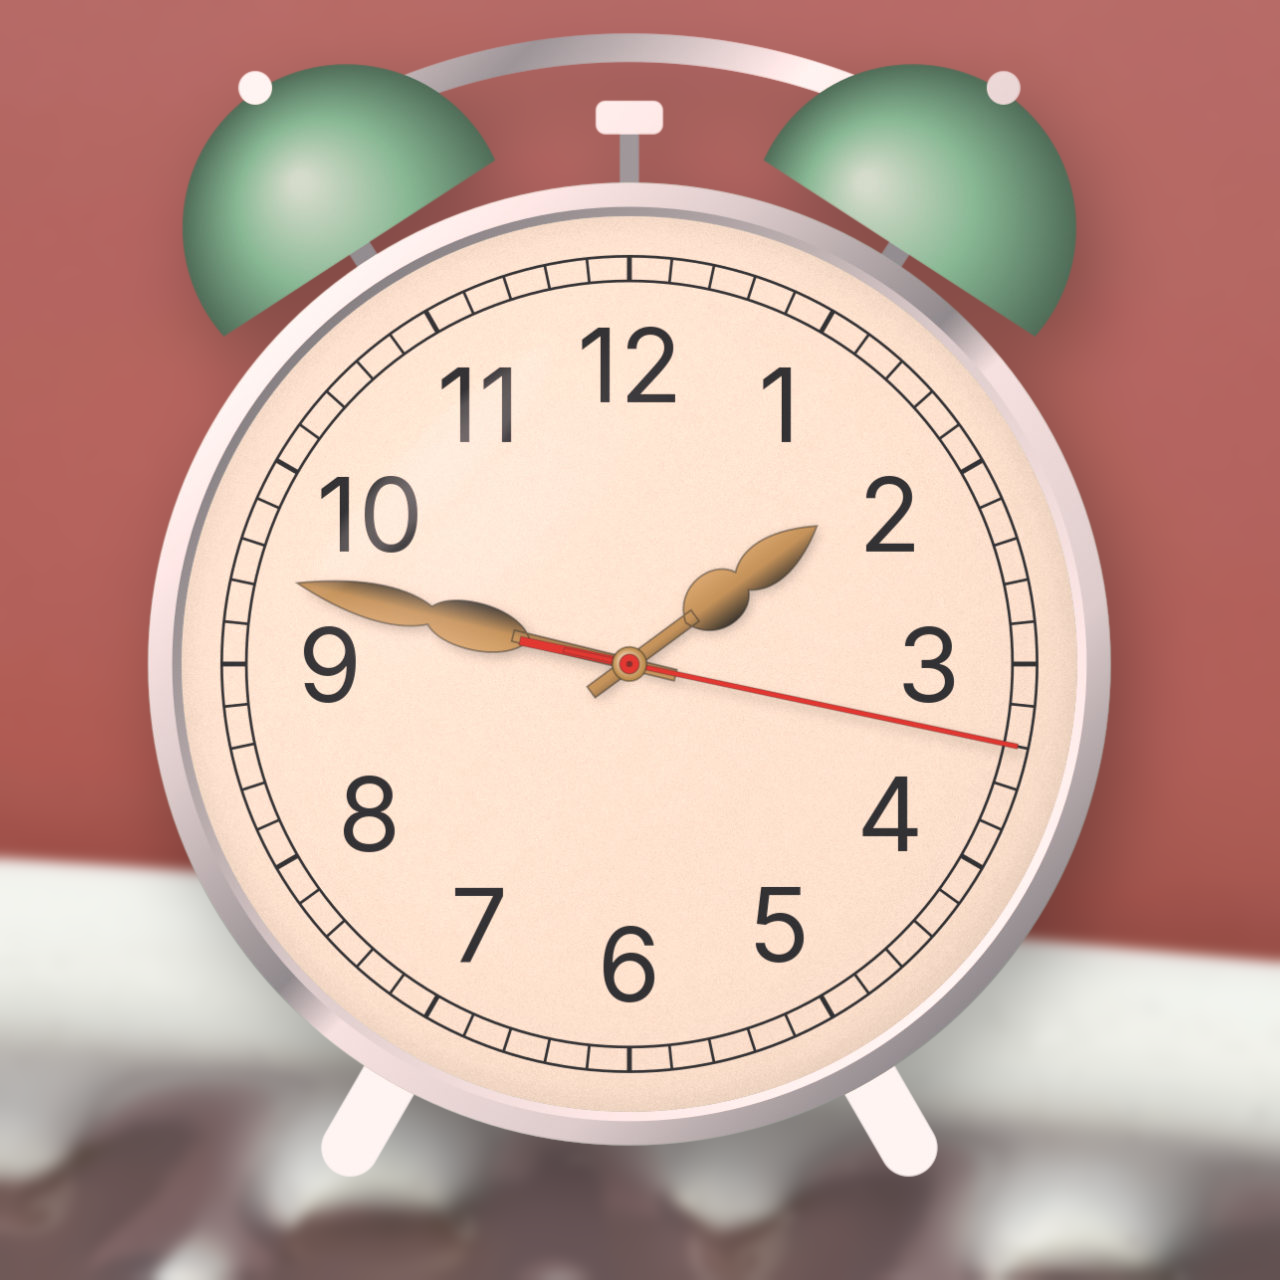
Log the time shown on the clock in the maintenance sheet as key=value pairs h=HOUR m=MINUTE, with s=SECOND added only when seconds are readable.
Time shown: h=1 m=47 s=17
